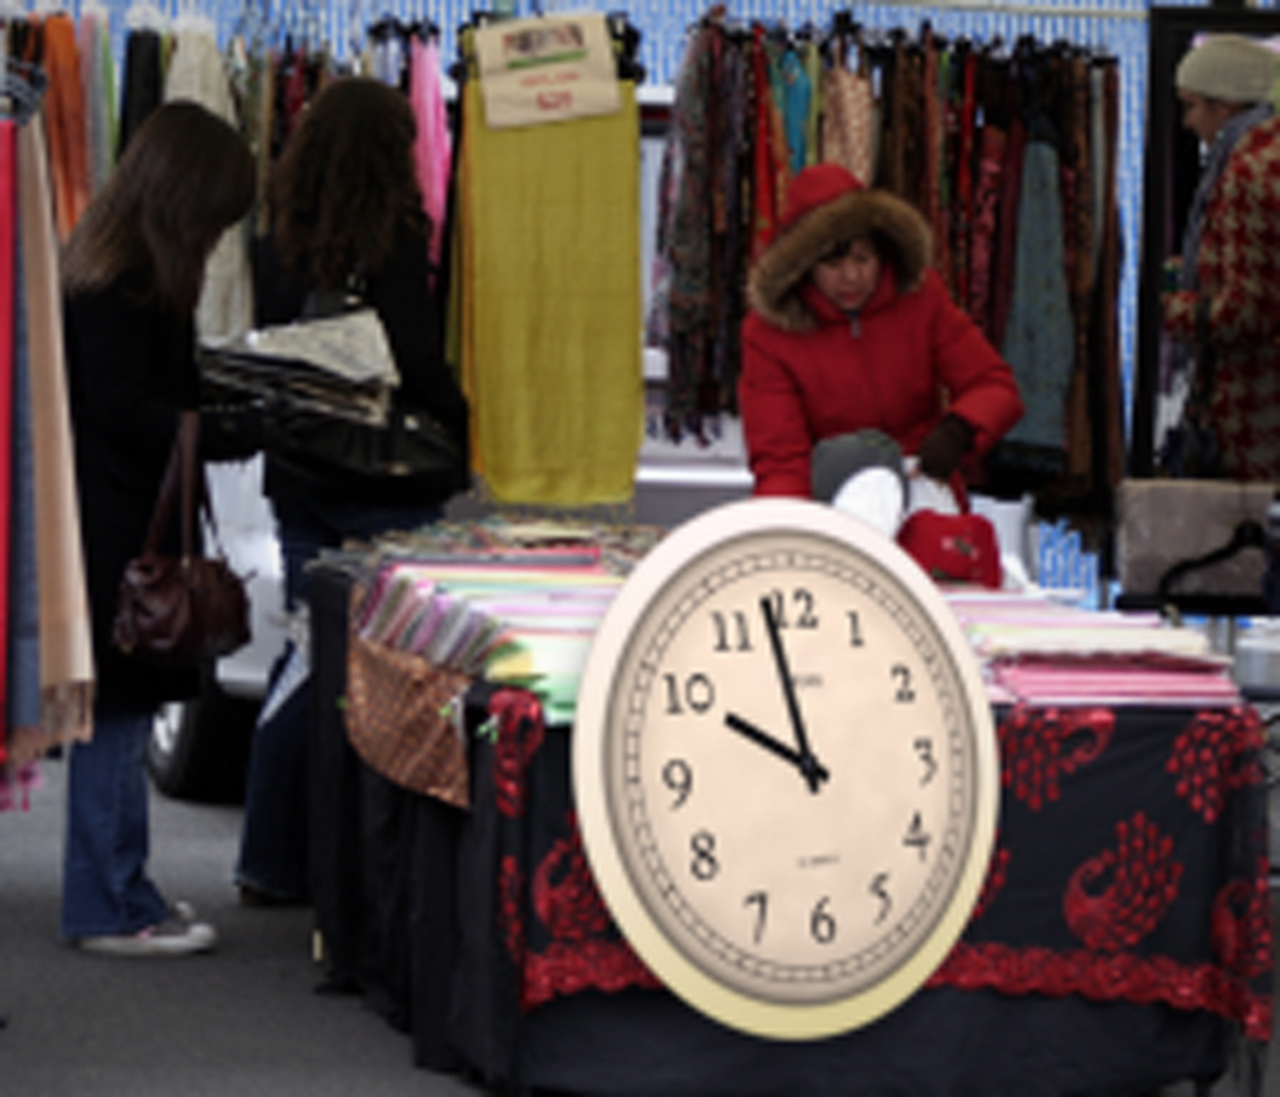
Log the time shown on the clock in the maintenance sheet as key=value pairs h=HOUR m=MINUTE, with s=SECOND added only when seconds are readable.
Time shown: h=9 m=58
